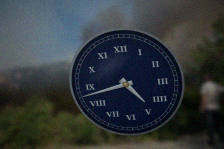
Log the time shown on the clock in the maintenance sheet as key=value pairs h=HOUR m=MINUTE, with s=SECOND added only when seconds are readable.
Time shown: h=4 m=43
